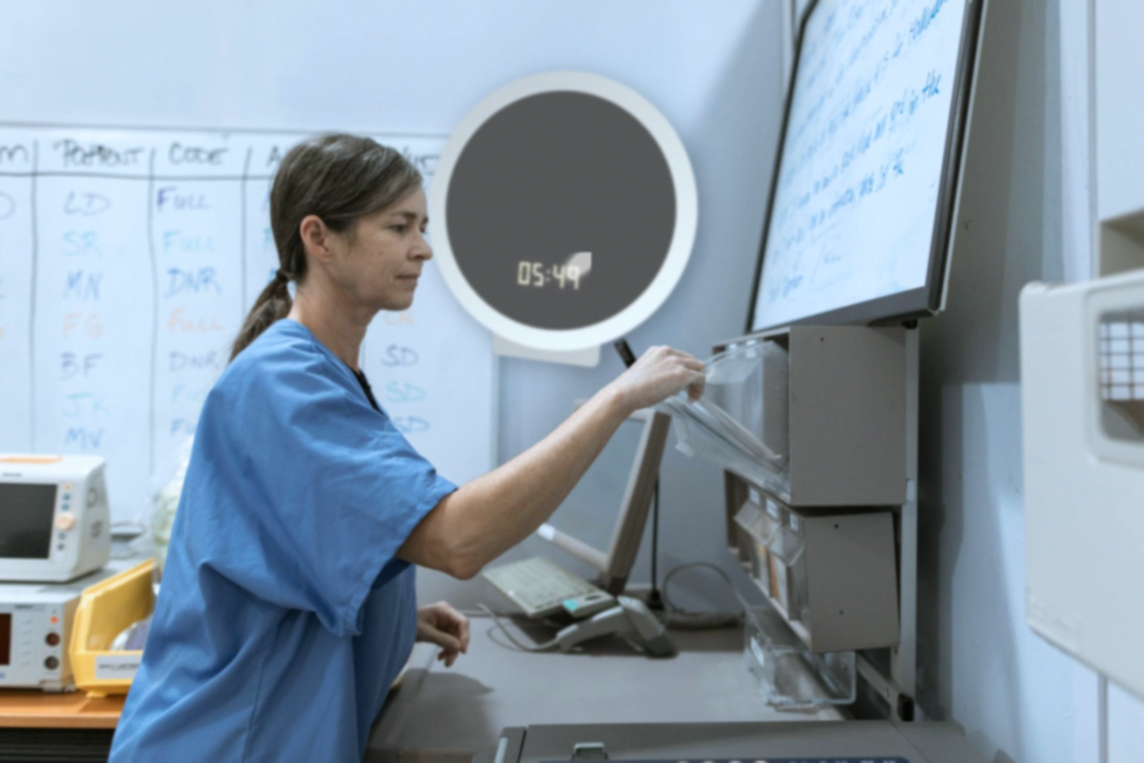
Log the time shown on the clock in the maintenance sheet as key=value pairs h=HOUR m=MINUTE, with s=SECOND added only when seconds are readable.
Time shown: h=5 m=49
